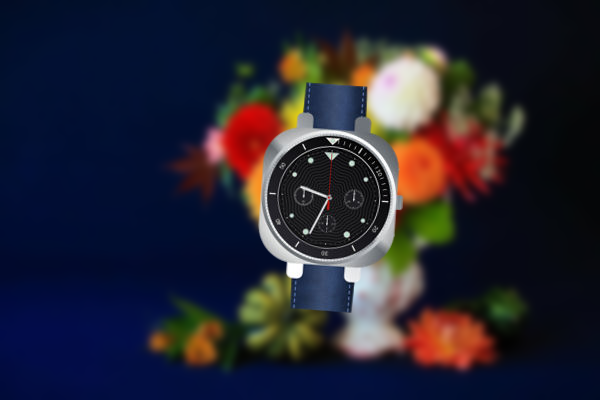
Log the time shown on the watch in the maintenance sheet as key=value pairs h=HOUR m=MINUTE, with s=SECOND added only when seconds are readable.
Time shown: h=9 m=34
